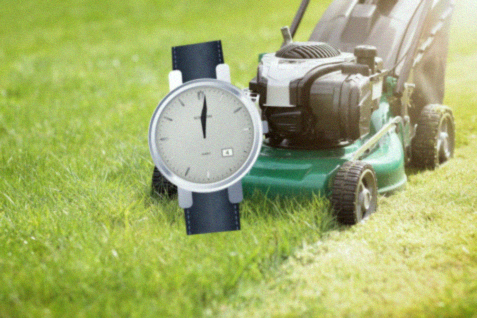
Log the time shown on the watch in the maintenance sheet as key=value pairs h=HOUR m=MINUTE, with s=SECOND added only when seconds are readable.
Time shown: h=12 m=1
